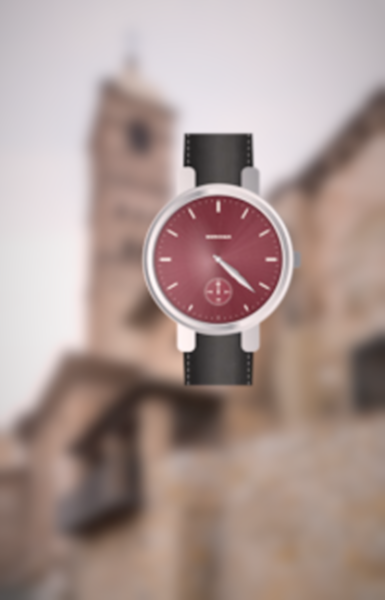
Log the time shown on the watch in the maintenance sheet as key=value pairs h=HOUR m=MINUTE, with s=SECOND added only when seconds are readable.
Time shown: h=4 m=22
